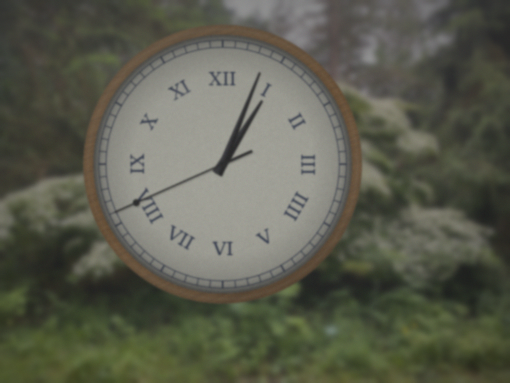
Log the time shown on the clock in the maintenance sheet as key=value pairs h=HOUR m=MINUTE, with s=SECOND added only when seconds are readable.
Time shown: h=1 m=3 s=41
